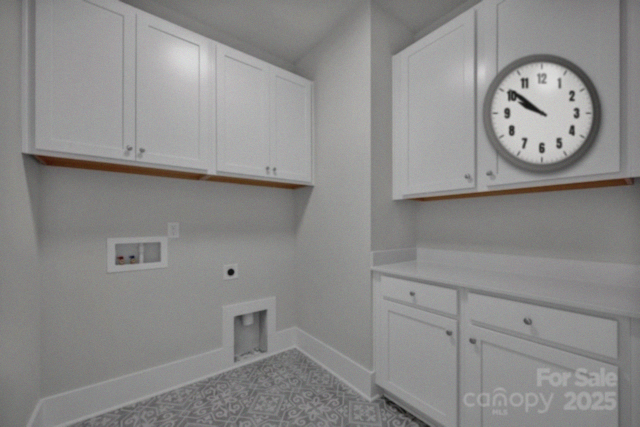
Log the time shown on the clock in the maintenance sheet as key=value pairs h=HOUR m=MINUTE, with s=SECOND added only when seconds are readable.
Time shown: h=9 m=51
